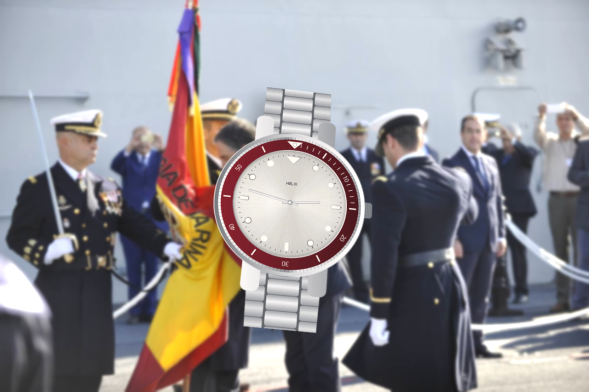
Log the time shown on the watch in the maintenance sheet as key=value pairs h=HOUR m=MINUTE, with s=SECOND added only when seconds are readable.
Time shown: h=2 m=47
